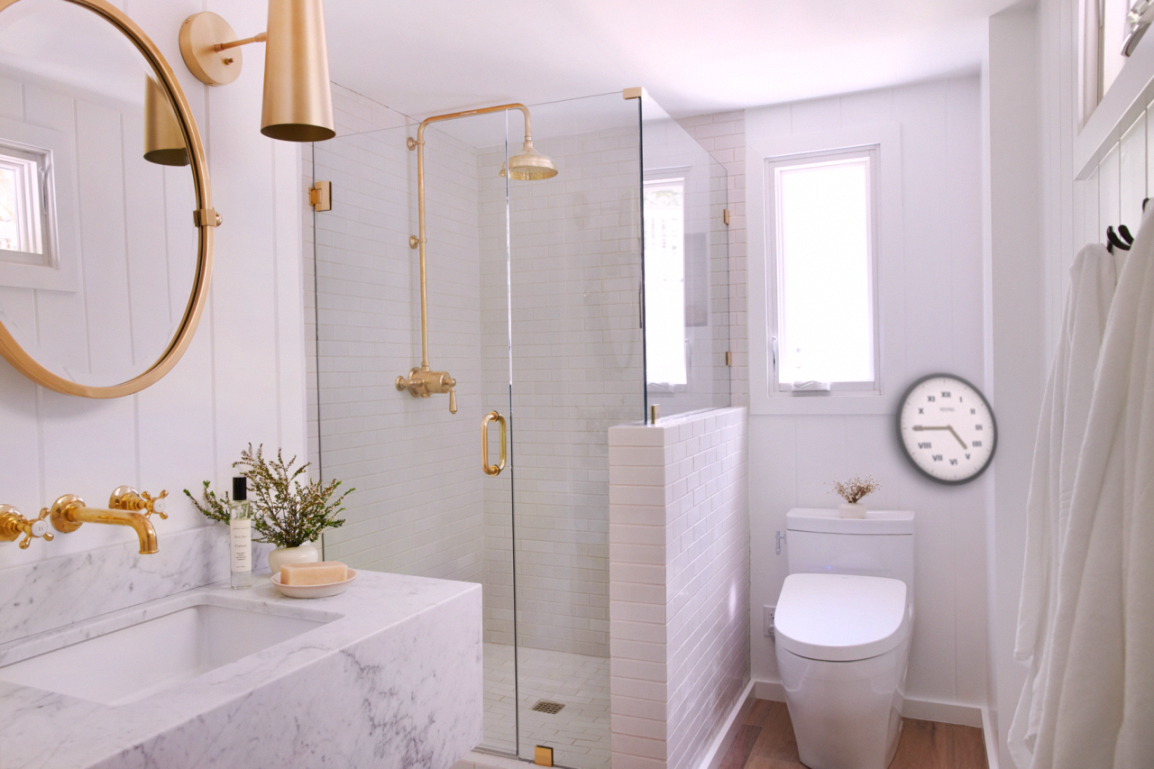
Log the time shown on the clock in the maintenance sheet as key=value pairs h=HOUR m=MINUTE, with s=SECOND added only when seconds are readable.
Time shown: h=4 m=45
